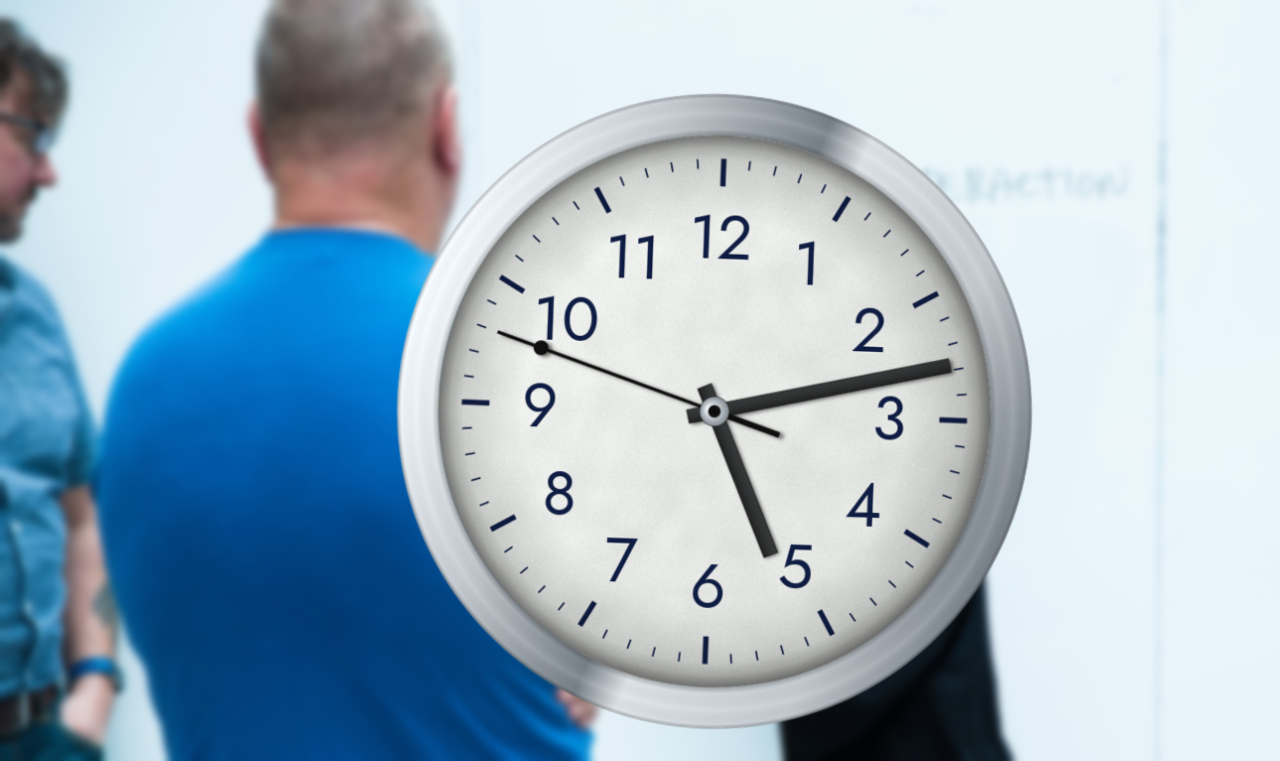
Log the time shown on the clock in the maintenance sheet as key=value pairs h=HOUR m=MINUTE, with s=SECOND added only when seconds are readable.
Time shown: h=5 m=12 s=48
